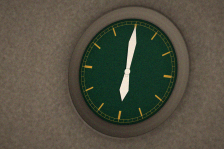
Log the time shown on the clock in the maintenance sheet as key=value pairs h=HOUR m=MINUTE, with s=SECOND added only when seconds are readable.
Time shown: h=6 m=0
